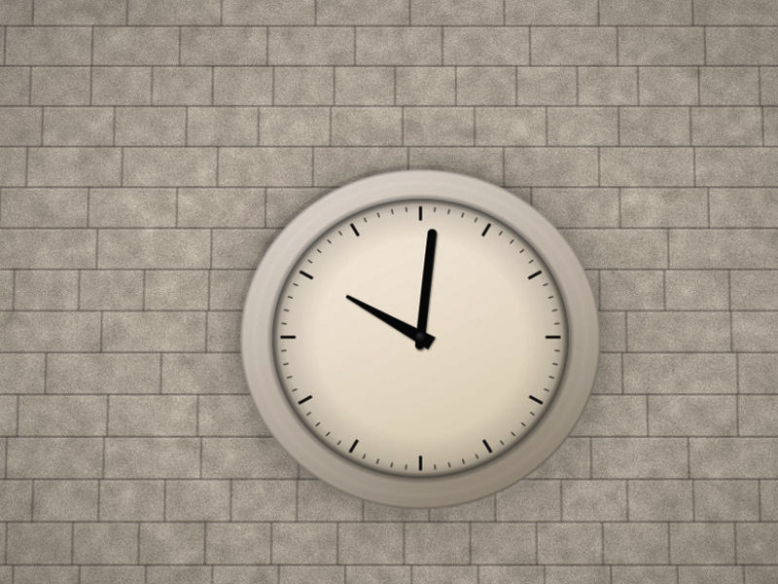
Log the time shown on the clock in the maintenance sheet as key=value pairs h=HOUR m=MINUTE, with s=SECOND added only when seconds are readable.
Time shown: h=10 m=1
